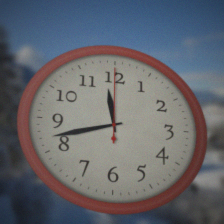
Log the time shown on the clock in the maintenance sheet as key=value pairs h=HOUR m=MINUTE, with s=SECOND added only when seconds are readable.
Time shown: h=11 m=42 s=0
